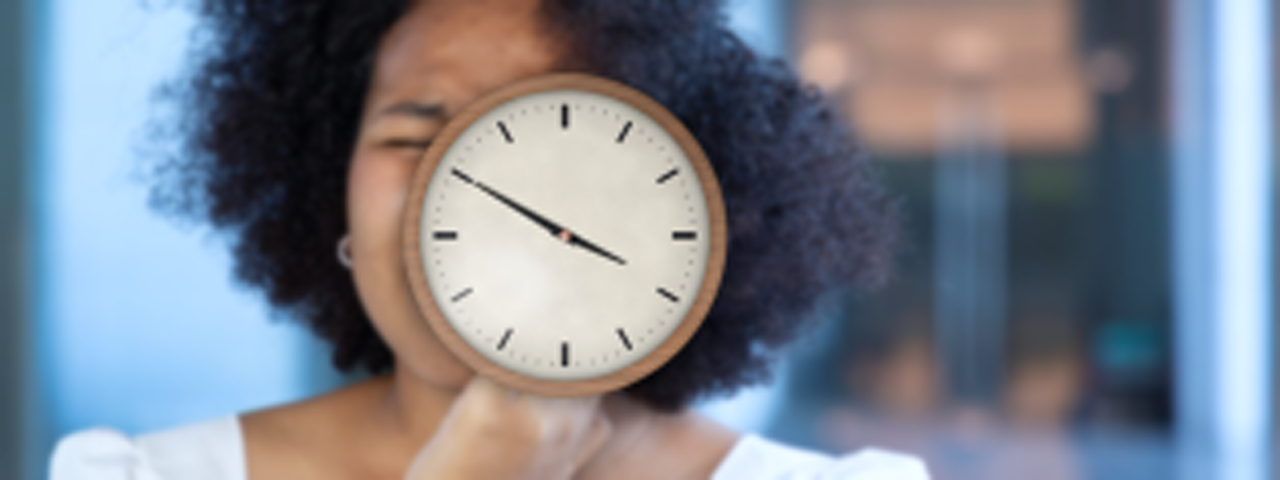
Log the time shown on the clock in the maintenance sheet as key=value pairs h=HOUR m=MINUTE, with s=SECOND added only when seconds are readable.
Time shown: h=3 m=50
